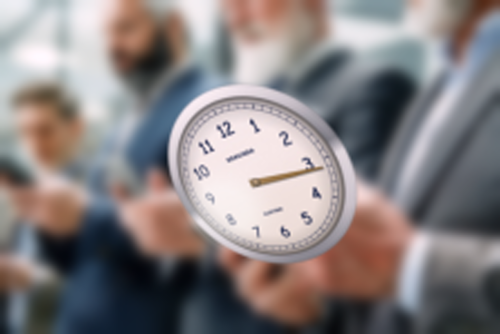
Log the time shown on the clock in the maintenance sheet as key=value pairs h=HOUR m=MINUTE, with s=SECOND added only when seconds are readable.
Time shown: h=3 m=16
